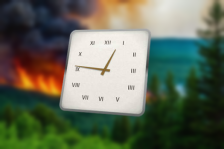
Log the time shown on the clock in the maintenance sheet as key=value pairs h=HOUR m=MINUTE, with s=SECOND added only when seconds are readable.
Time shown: h=12 m=46
